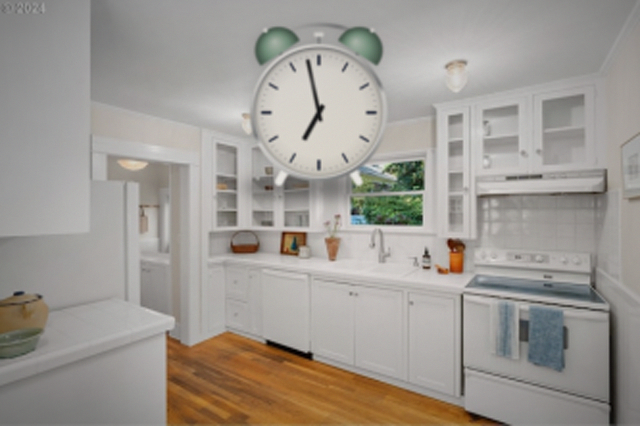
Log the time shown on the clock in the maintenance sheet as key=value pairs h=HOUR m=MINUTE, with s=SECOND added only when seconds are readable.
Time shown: h=6 m=58
